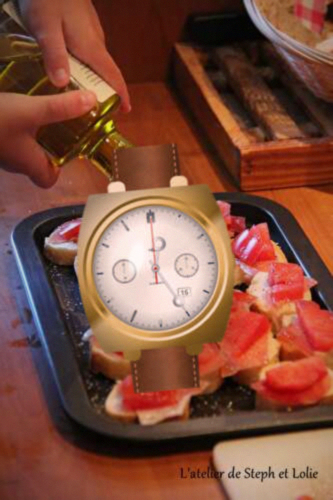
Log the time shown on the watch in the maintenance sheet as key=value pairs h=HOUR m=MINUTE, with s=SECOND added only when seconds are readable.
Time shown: h=12 m=25
